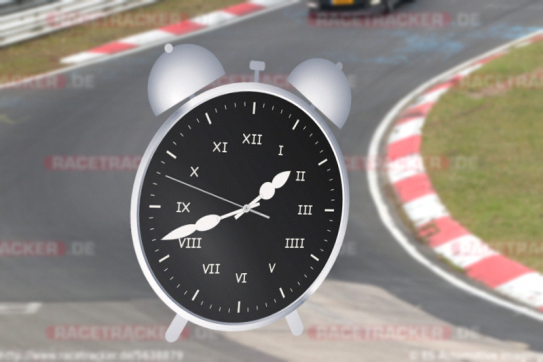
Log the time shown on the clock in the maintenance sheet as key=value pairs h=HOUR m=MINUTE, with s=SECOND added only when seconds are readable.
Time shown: h=1 m=41 s=48
